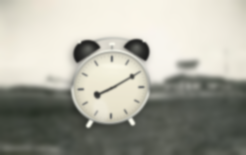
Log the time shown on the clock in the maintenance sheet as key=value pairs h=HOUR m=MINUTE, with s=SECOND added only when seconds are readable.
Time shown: h=8 m=10
